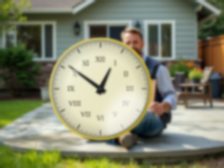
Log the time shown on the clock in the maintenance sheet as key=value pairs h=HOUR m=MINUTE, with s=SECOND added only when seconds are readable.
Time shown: h=12 m=51
